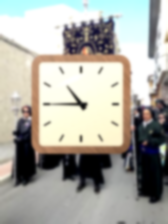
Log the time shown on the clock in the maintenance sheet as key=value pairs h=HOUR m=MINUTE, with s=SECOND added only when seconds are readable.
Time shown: h=10 m=45
